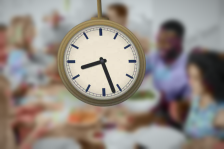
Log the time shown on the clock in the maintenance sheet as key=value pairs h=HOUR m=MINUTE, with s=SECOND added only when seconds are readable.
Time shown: h=8 m=27
